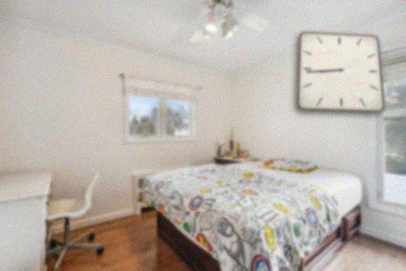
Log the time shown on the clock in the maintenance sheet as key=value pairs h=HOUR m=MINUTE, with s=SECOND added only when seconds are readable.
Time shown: h=8 m=44
